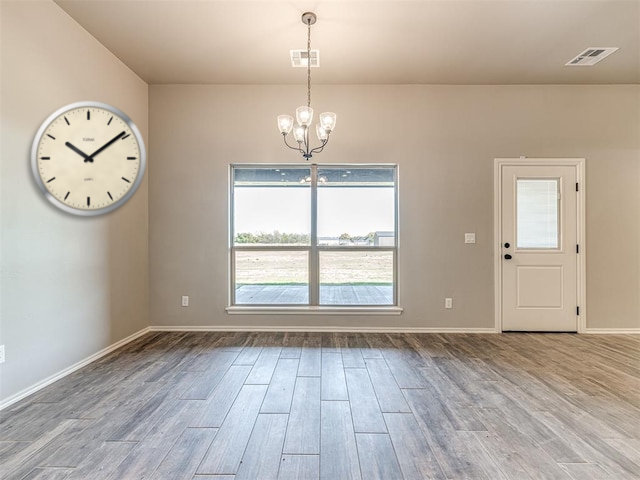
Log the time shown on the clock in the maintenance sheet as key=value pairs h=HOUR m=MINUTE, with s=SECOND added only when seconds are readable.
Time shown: h=10 m=9
